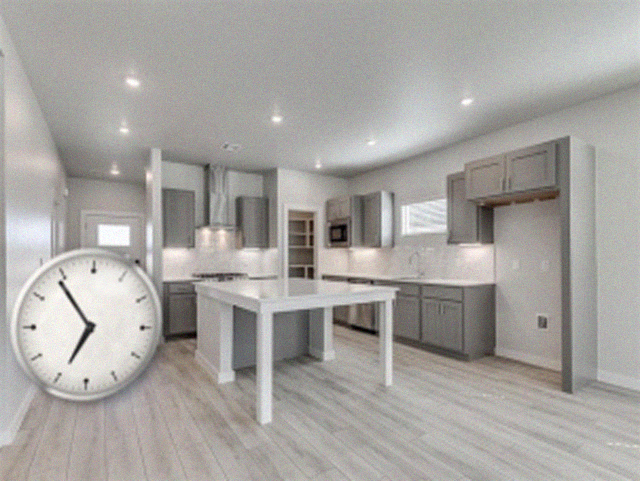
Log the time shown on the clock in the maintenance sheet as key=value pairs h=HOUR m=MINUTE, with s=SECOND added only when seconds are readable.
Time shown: h=6 m=54
